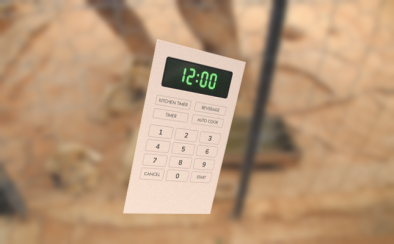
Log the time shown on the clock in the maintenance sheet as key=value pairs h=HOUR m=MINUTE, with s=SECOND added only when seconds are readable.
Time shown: h=12 m=0
